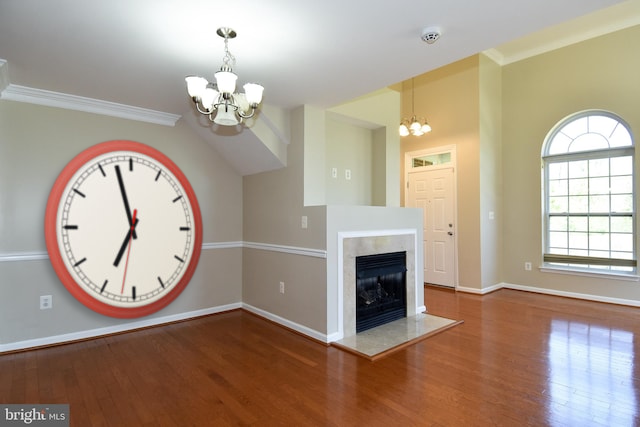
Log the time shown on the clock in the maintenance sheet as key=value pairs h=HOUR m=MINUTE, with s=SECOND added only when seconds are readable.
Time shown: h=6 m=57 s=32
